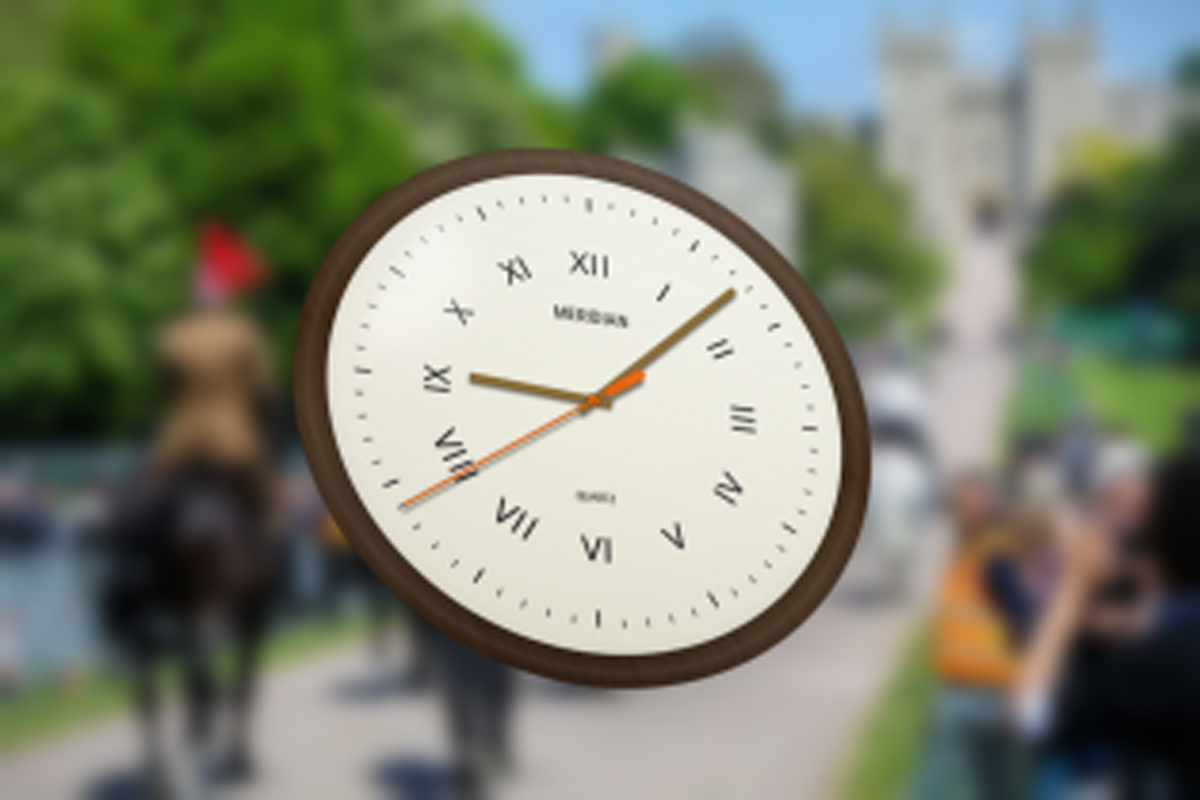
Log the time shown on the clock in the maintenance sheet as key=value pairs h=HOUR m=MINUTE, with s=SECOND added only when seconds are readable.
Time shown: h=9 m=7 s=39
